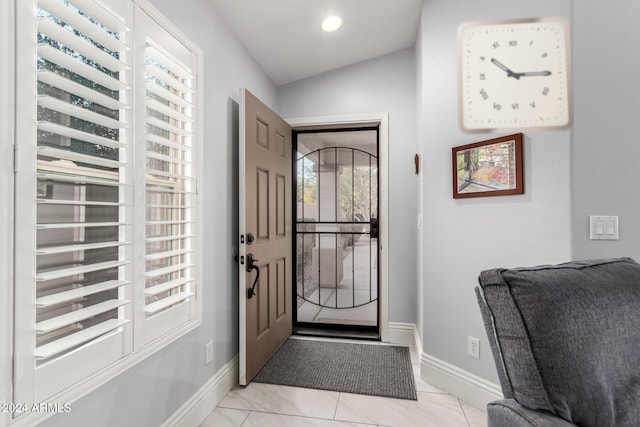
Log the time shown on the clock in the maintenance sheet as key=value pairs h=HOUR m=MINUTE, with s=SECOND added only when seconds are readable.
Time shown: h=10 m=15
